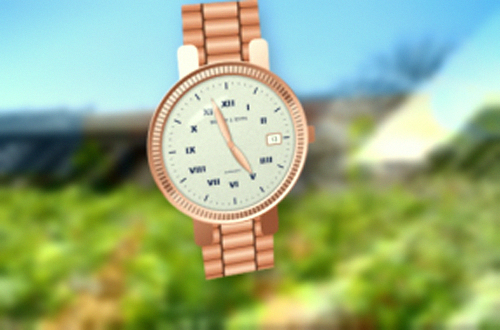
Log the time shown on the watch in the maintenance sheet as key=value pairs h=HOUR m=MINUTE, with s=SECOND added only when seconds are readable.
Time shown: h=4 m=57
